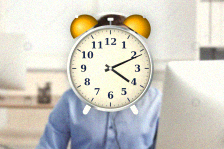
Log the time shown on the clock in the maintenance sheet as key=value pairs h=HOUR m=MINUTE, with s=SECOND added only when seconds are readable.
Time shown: h=4 m=11
